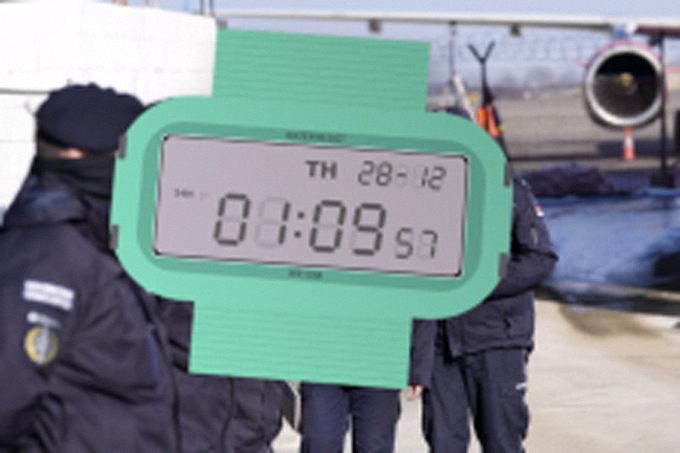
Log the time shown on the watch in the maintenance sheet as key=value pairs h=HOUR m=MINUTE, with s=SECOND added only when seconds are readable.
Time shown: h=1 m=9 s=57
